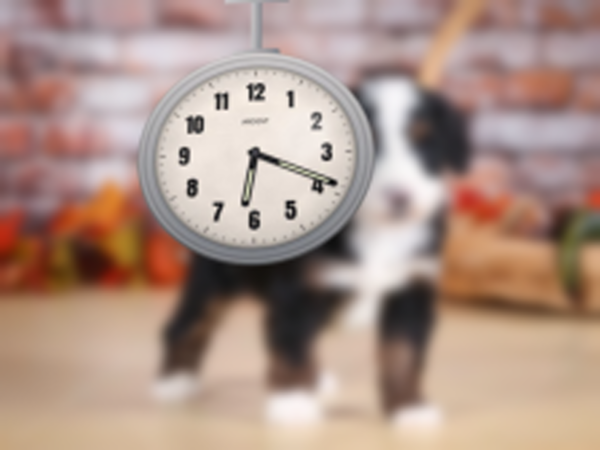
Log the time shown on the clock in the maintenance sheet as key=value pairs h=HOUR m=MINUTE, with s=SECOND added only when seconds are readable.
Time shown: h=6 m=19
